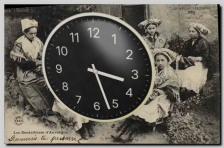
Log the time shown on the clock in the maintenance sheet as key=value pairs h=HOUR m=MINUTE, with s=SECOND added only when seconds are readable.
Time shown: h=3 m=27
